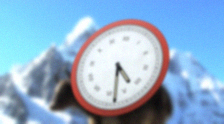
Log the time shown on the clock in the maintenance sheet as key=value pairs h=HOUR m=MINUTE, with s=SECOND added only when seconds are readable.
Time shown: h=4 m=28
